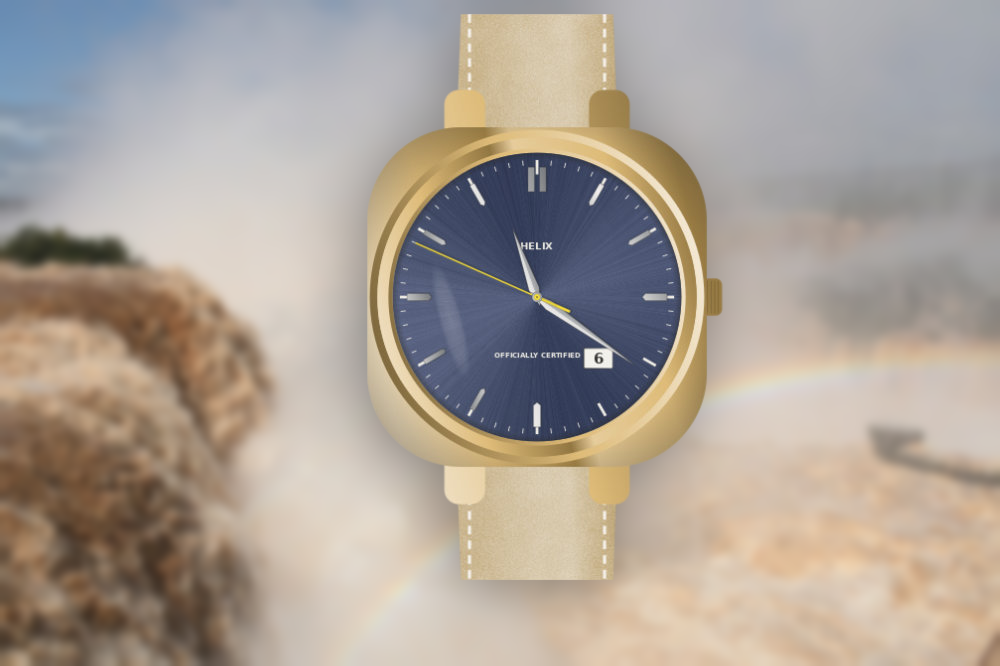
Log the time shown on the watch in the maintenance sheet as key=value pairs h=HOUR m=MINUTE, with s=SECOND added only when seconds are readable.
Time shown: h=11 m=20 s=49
